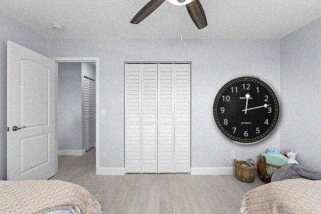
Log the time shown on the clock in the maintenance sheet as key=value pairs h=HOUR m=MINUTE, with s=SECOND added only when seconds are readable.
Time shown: h=12 m=13
